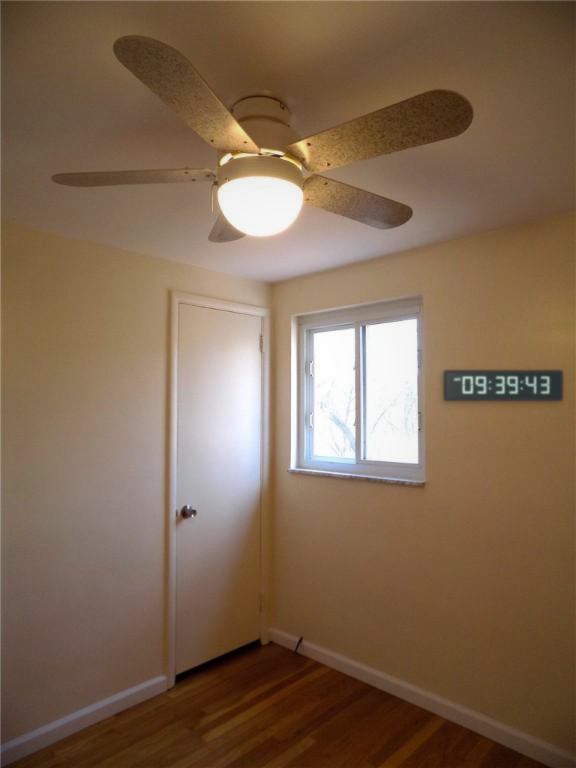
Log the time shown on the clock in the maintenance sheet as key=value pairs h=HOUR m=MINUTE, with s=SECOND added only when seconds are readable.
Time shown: h=9 m=39 s=43
